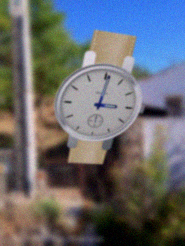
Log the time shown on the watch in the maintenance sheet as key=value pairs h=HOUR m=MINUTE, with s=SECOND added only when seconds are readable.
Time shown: h=3 m=1
